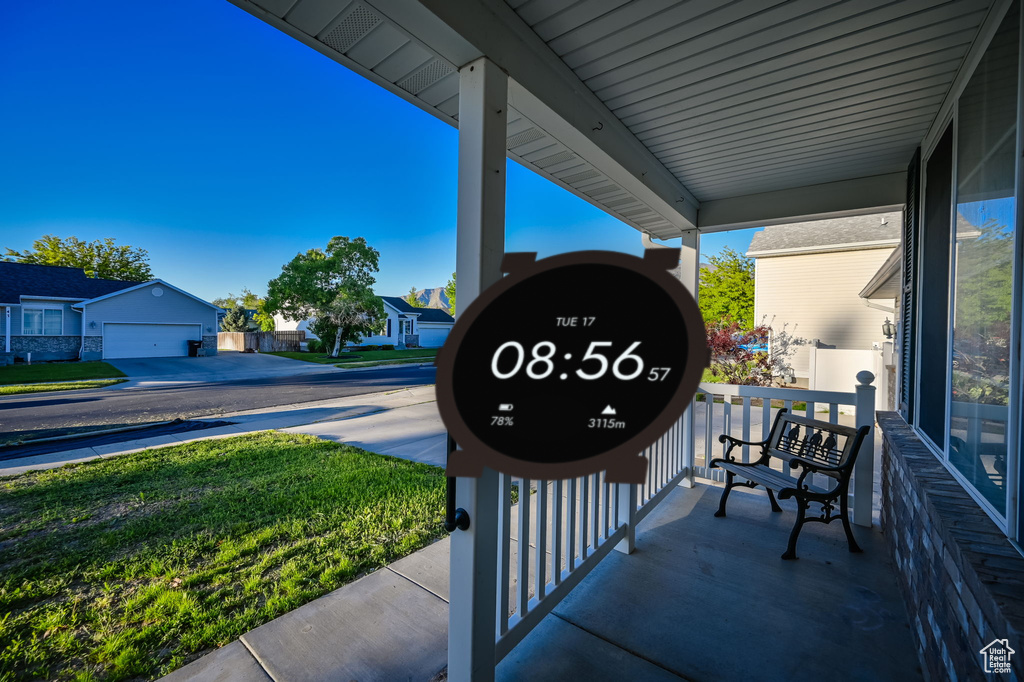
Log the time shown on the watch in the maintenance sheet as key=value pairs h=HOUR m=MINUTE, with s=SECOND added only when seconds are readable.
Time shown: h=8 m=56 s=57
